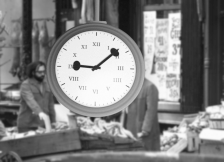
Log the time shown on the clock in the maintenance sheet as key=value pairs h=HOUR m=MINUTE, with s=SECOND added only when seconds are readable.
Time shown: h=9 m=8
